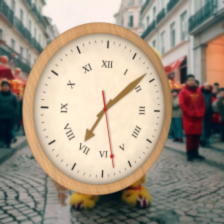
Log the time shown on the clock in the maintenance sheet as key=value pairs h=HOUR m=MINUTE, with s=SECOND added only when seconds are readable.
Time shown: h=7 m=8 s=28
